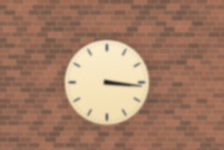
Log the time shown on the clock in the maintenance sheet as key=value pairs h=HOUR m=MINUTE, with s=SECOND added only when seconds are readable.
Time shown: h=3 m=16
